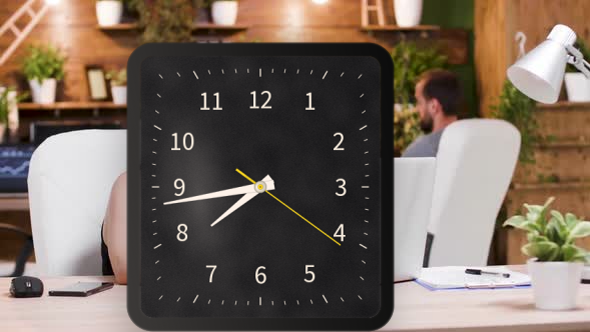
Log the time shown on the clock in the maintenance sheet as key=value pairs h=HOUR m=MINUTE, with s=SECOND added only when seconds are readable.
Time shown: h=7 m=43 s=21
